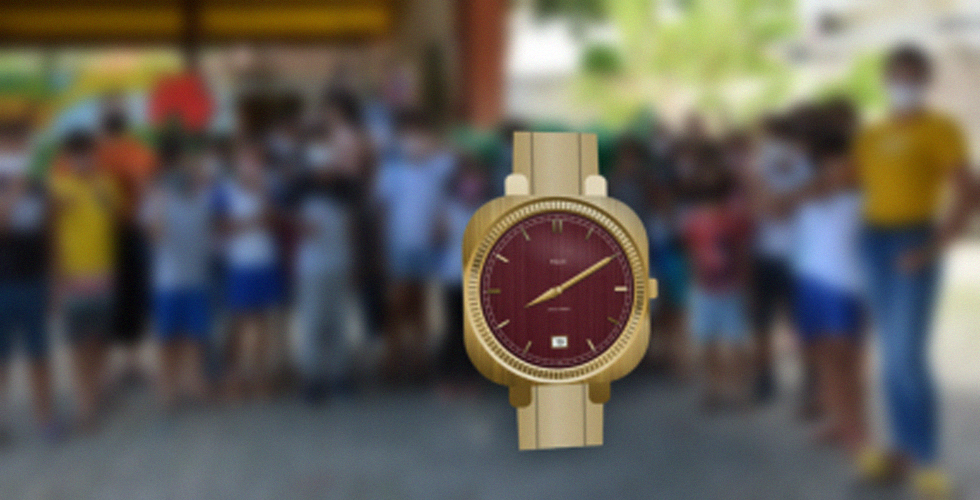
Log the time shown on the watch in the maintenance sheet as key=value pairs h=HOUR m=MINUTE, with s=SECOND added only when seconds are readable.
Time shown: h=8 m=10
